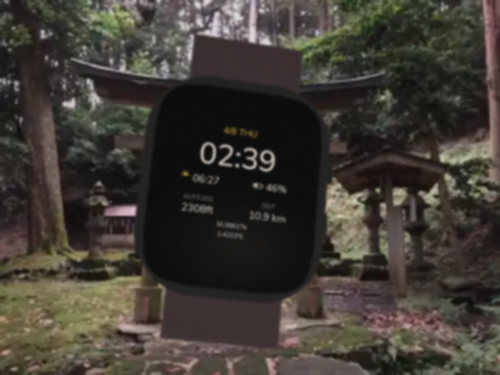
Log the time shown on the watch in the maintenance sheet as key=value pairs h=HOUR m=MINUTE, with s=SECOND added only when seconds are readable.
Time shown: h=2 m=39
